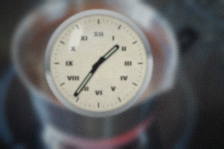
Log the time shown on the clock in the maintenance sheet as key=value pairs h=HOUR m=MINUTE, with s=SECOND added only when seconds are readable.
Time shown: h=1 m=36
